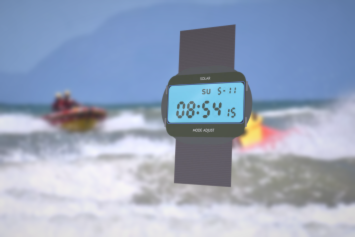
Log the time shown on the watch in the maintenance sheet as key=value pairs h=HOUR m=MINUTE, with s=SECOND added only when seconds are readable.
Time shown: h=8 m=54 s=15
